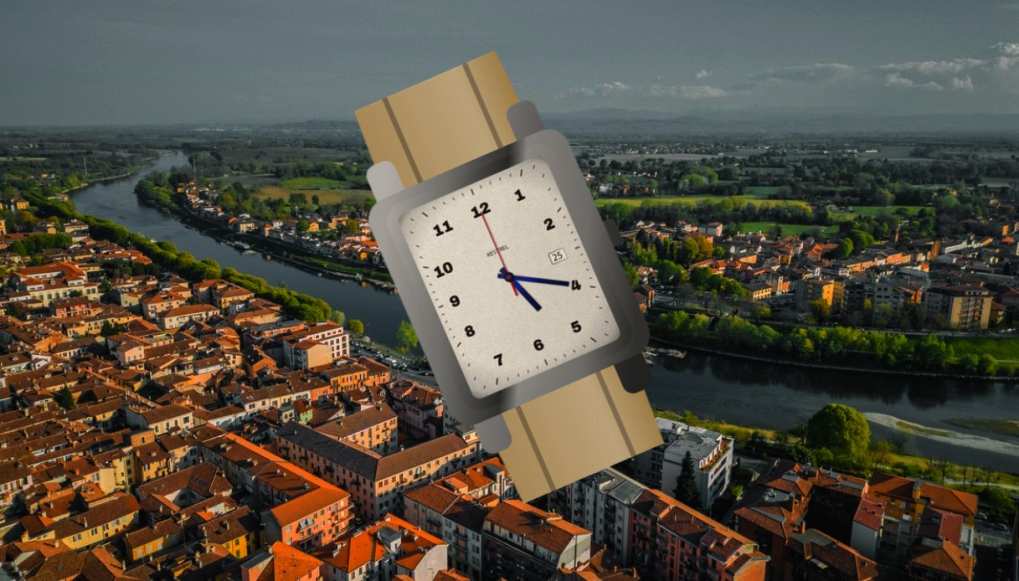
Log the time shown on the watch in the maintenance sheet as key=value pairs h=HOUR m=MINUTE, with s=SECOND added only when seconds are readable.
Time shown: h=5 m=20 s=0
